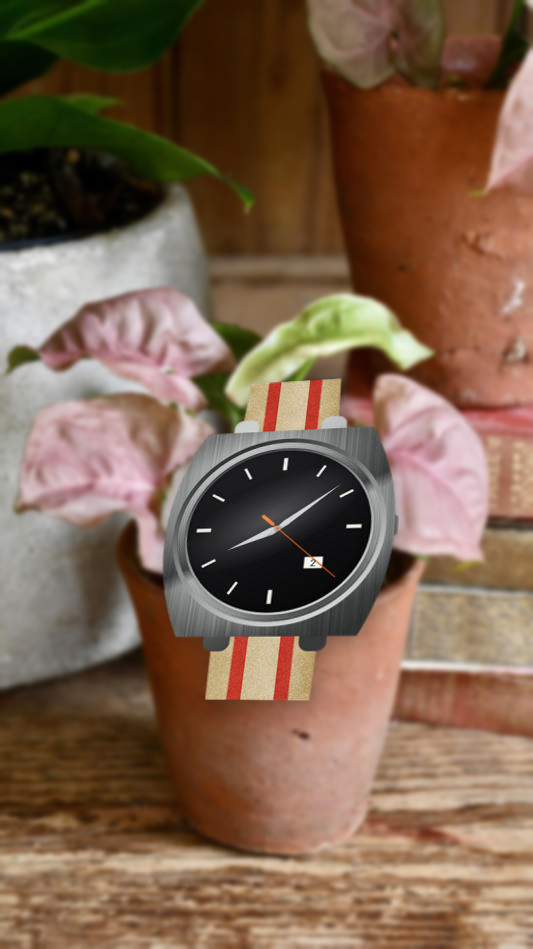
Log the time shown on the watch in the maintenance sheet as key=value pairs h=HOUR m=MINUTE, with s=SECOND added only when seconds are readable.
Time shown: h=8 m=8 s=22
